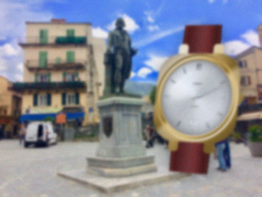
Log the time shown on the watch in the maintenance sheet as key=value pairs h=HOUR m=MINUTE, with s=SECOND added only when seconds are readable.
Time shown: h=2 m=11
